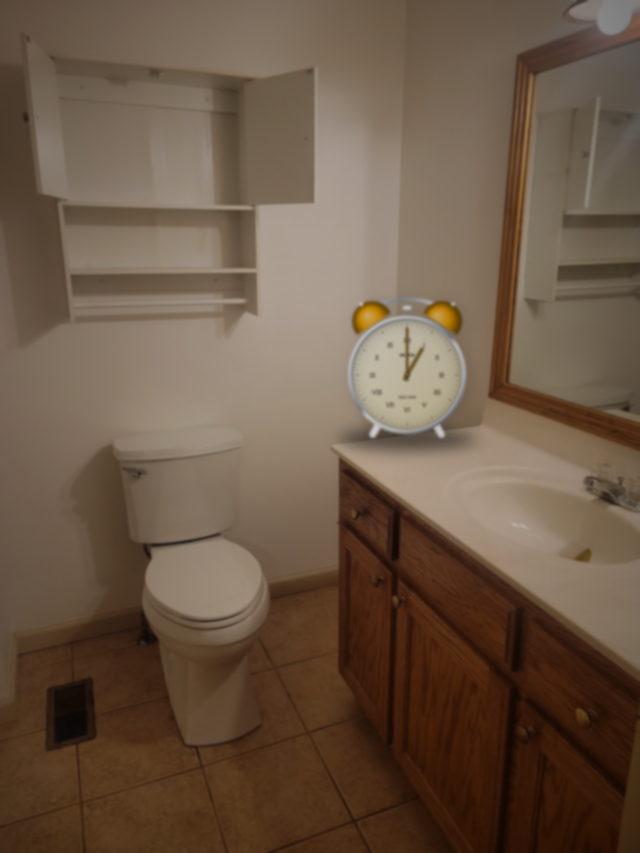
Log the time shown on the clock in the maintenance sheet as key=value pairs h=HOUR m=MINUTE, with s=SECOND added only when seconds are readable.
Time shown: h=1 m=0
